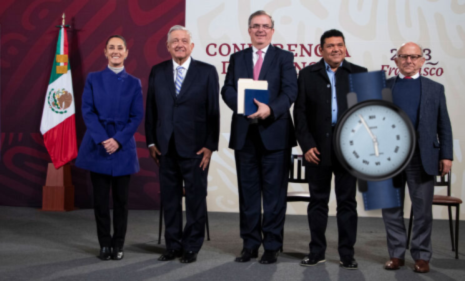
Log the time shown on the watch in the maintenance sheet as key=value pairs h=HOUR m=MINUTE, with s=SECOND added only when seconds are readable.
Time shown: h=5 m=56
